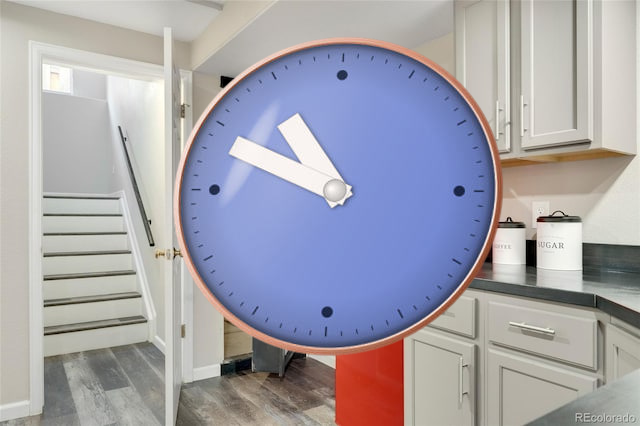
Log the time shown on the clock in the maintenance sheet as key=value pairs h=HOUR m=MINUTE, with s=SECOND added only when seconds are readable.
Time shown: h=10 m=49
